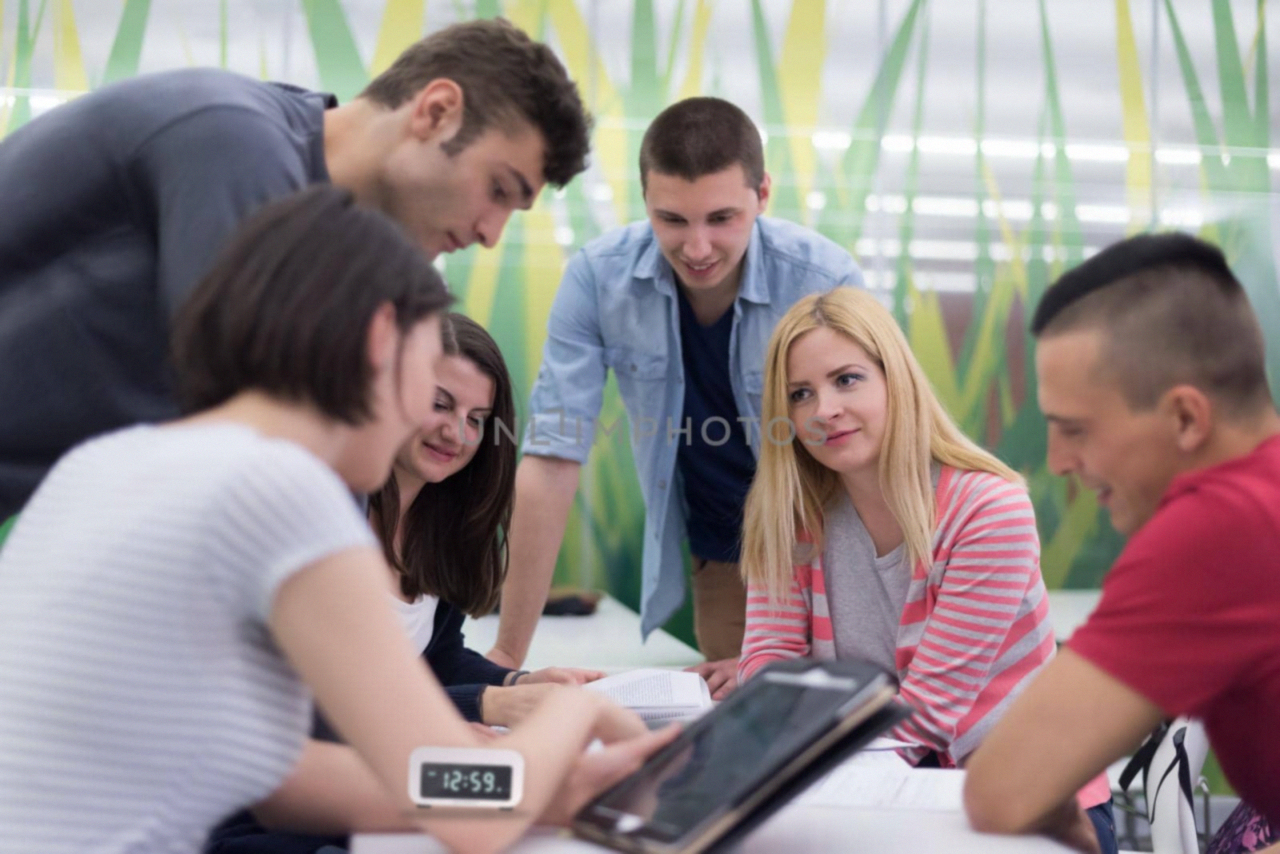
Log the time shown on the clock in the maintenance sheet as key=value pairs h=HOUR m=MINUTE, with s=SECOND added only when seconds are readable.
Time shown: h=12 m=59
